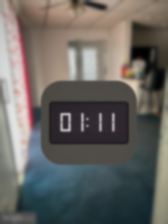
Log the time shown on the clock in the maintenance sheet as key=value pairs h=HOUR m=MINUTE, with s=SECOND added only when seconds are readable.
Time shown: h=1 m=11
